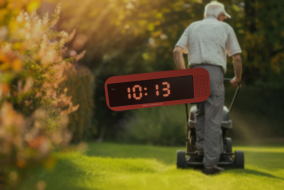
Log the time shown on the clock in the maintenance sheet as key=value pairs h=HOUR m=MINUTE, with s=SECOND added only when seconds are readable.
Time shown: h=10 m=13
